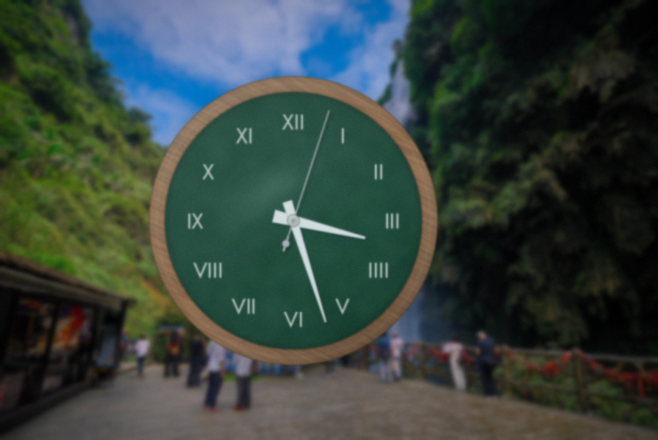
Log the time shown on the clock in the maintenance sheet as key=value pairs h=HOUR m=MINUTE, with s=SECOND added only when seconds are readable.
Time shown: h=3 m=27 s=3
